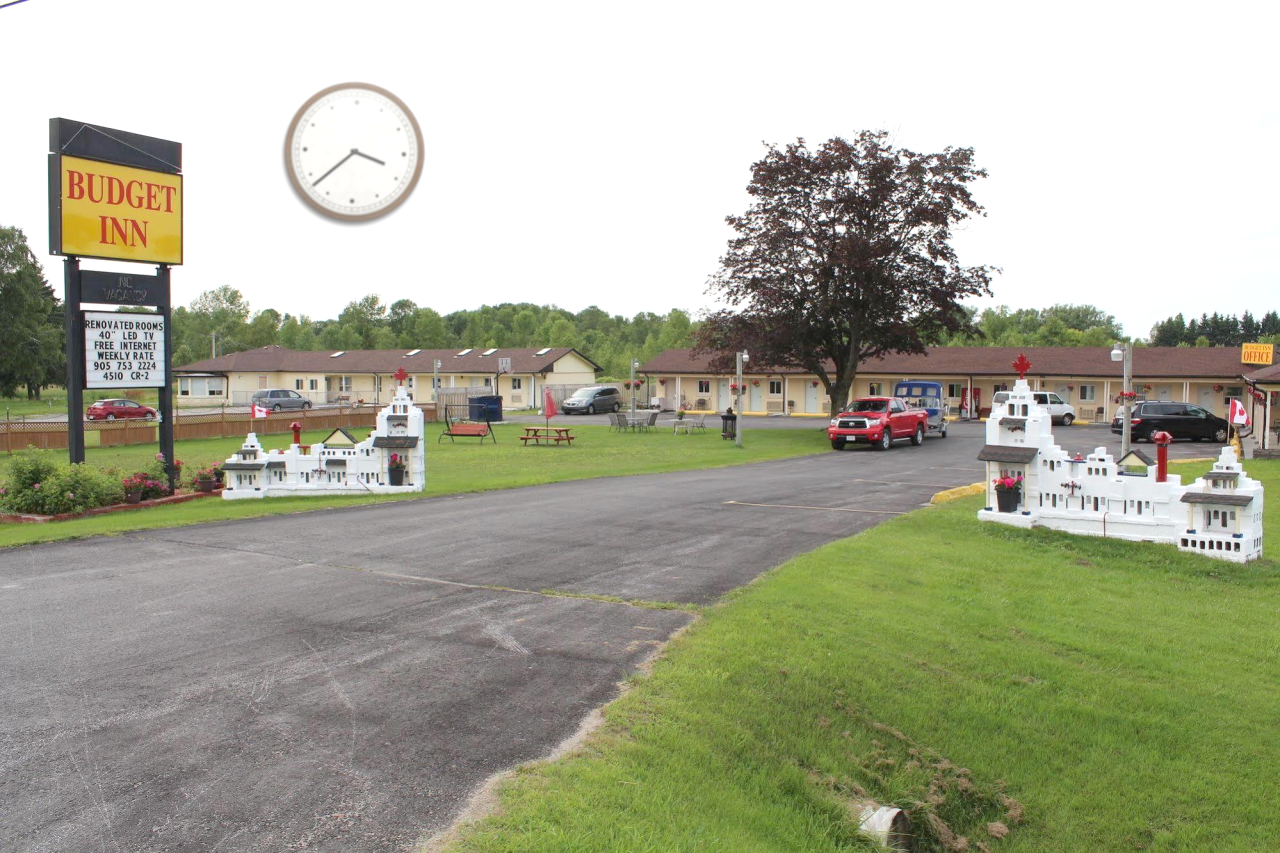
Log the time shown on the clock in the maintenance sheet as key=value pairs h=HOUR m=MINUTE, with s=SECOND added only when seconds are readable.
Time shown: h=3 m=38
